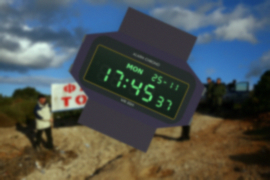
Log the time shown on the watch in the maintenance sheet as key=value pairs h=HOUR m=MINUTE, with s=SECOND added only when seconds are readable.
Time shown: h=17 m=45 s=37
